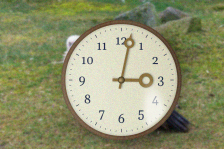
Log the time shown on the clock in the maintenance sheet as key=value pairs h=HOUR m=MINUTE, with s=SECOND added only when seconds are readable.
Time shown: h=3 m=2
